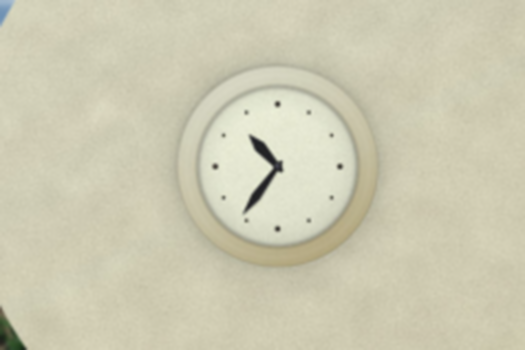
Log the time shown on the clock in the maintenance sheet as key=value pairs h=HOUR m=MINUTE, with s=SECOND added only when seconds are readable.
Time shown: h=10 m=36
